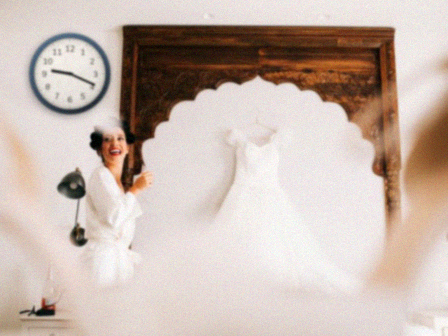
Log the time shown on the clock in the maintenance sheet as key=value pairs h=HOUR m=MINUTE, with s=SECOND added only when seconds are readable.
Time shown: h=9 m=19
